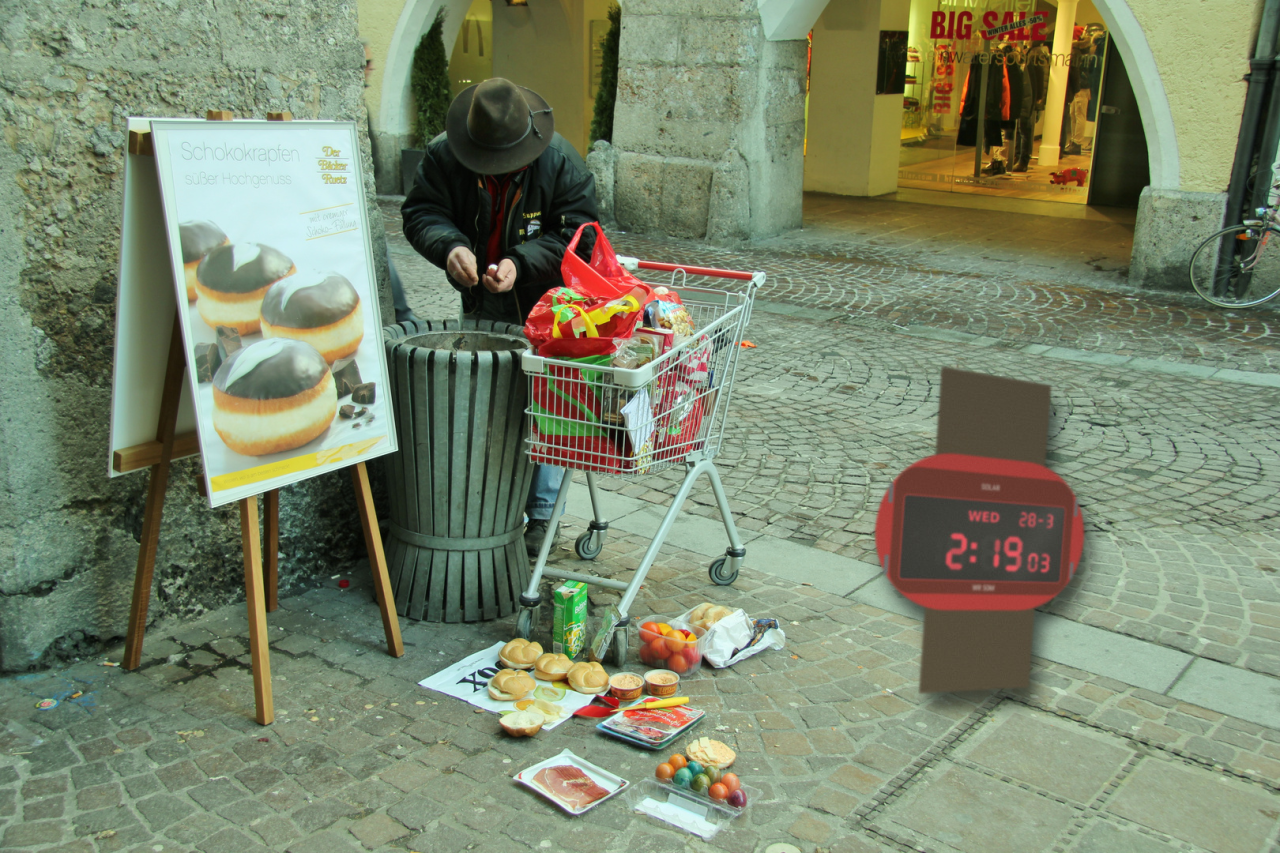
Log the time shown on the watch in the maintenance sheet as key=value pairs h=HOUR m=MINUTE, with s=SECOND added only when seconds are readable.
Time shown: h=2 m=19 s=3
